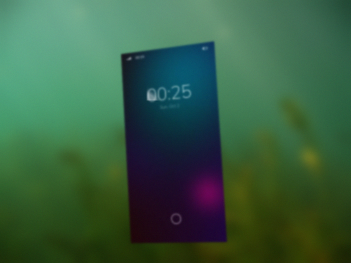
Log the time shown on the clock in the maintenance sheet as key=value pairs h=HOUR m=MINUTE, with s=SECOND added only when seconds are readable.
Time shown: h=0 m=25
